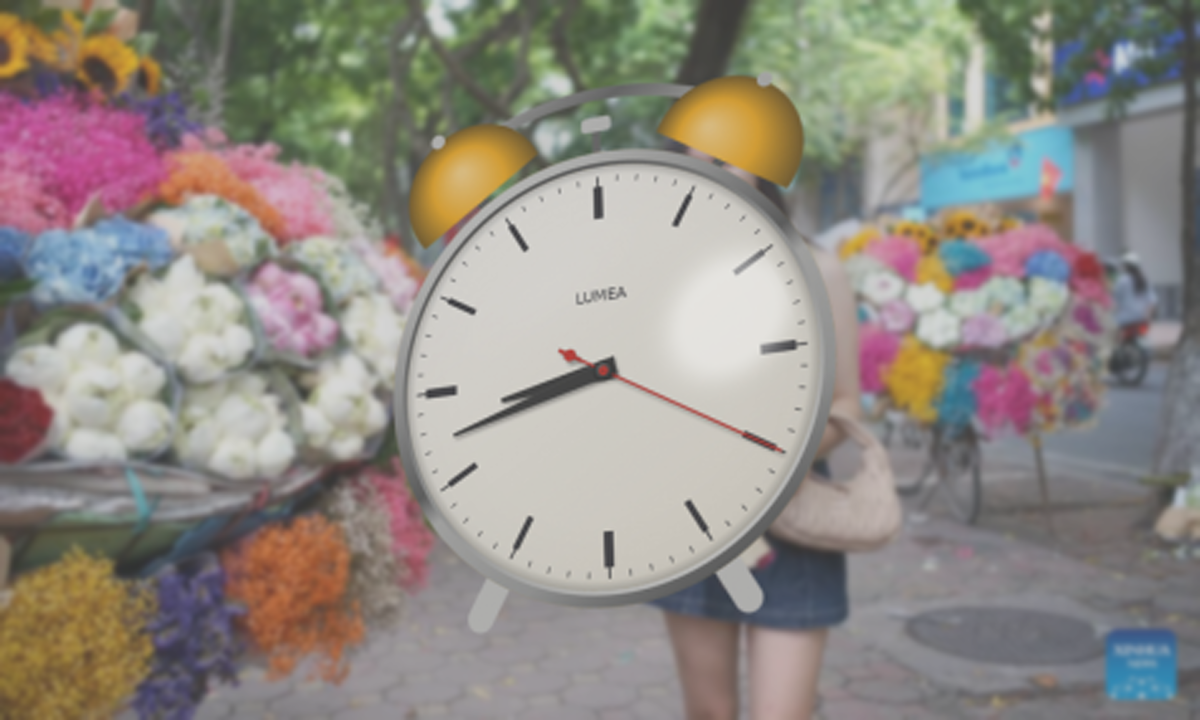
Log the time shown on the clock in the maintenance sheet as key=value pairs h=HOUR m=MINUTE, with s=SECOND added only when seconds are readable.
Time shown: h=8 m=42 s=20
